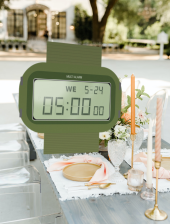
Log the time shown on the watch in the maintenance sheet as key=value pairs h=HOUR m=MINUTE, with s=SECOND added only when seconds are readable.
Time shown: h=5 m=0 s=0
